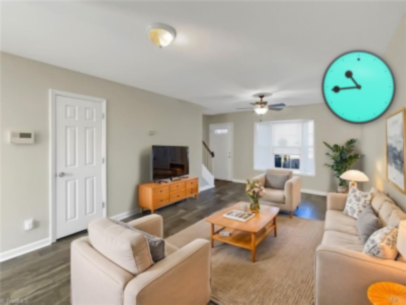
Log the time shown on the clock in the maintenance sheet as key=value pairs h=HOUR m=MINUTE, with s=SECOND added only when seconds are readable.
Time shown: h=10 m=44
